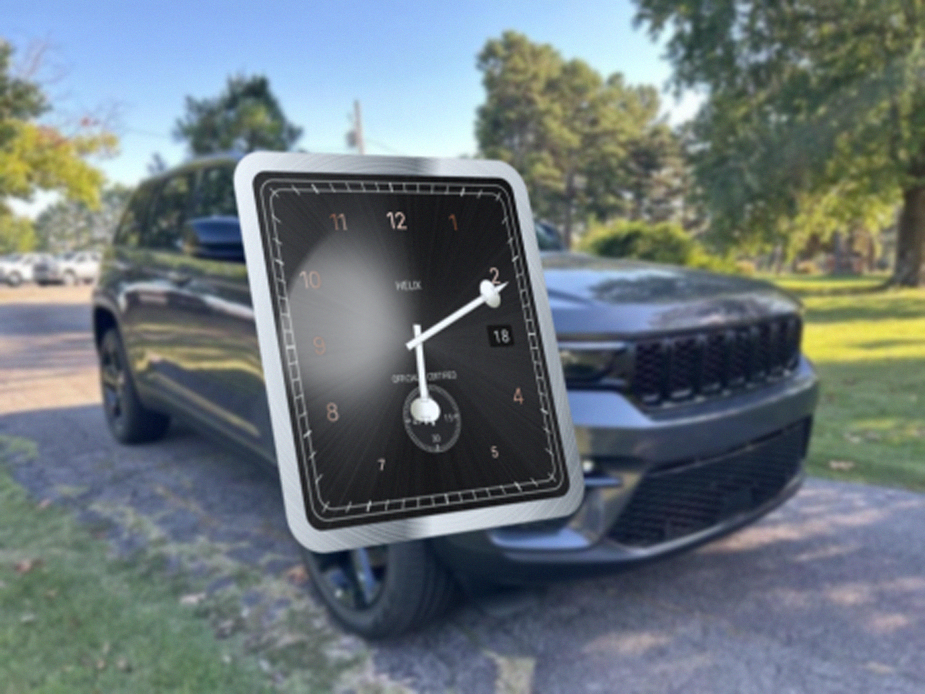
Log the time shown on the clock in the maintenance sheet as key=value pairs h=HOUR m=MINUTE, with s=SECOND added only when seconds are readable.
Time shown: h=6 m=11
